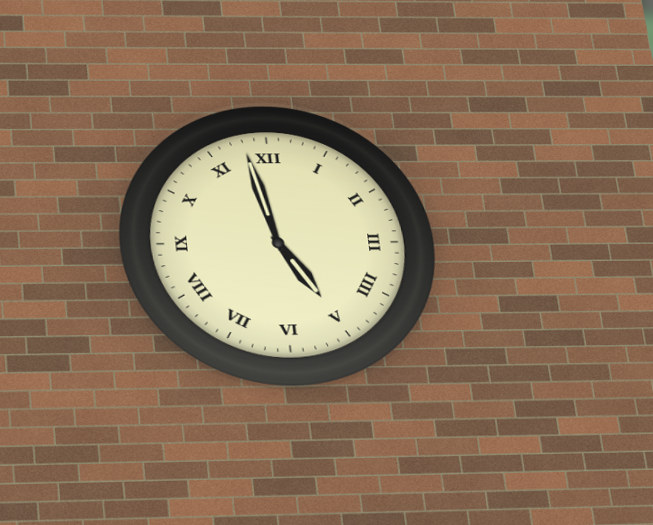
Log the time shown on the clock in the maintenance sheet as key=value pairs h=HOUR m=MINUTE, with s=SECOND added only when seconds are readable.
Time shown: h=4 m=58
